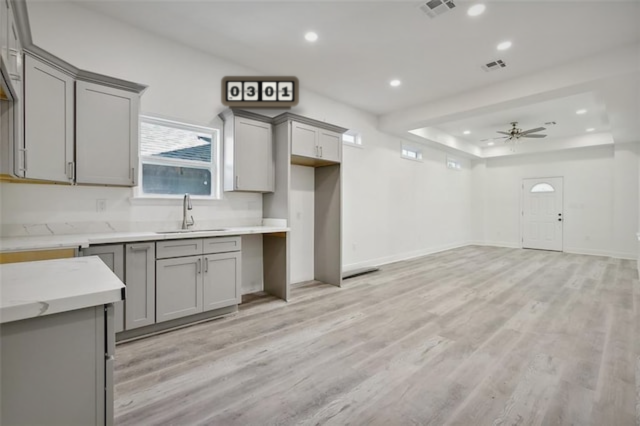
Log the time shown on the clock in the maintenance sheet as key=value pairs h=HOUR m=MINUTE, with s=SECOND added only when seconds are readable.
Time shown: h=3 m=1
